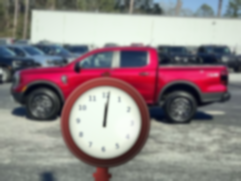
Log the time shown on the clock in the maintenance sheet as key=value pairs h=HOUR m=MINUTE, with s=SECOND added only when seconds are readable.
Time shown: h=12 m=1
